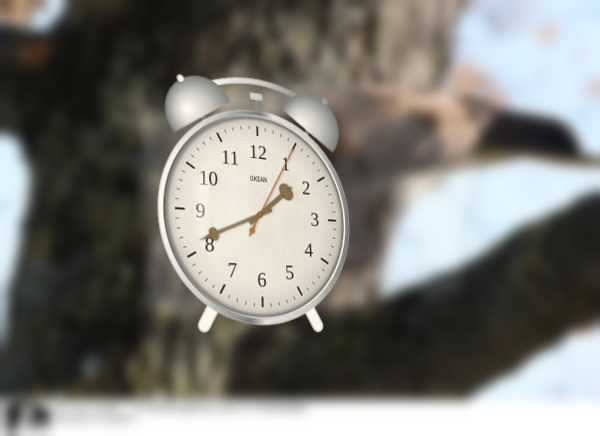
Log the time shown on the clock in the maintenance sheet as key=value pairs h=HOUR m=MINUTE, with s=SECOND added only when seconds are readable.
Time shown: h=1 m=41 s=5
